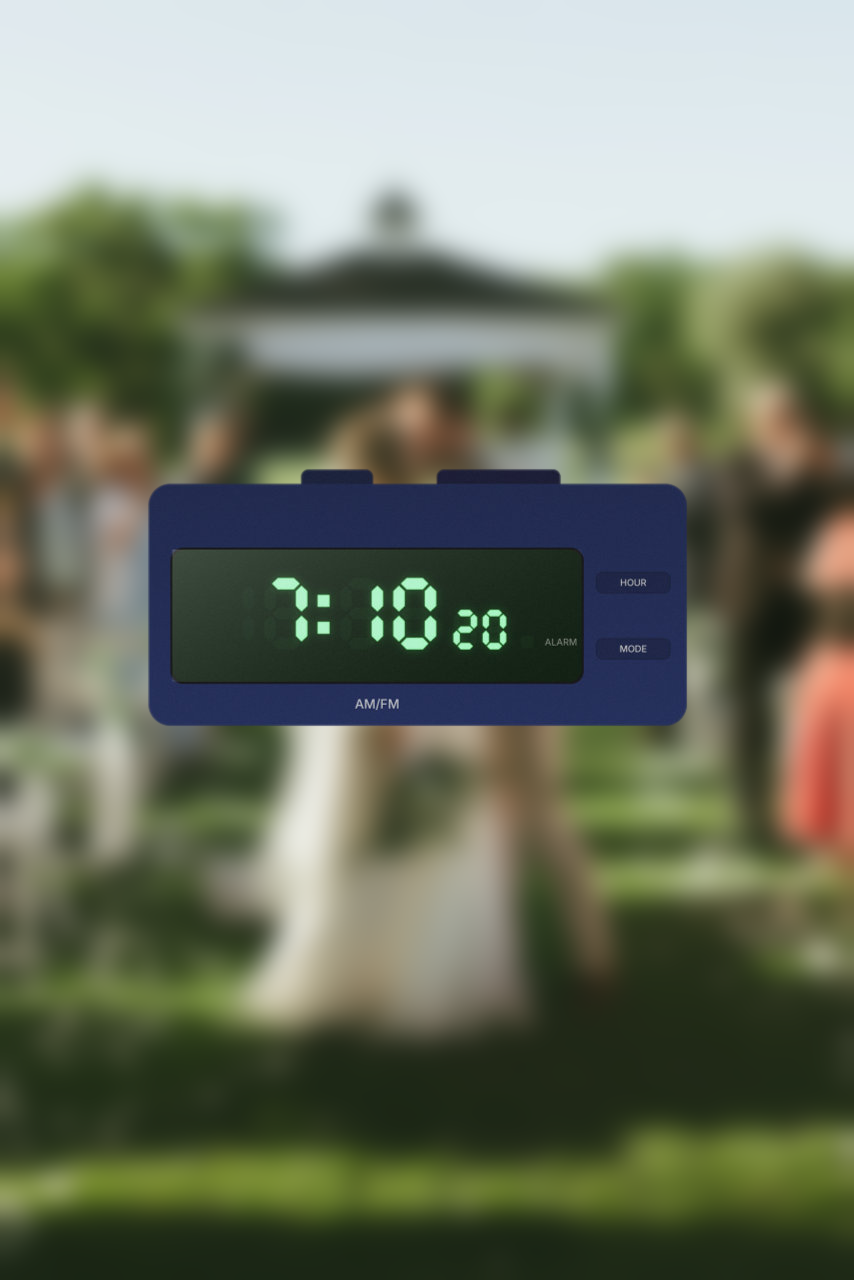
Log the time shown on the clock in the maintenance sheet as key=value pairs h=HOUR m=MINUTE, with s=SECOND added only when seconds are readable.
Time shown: h=7 m=10 s=20
